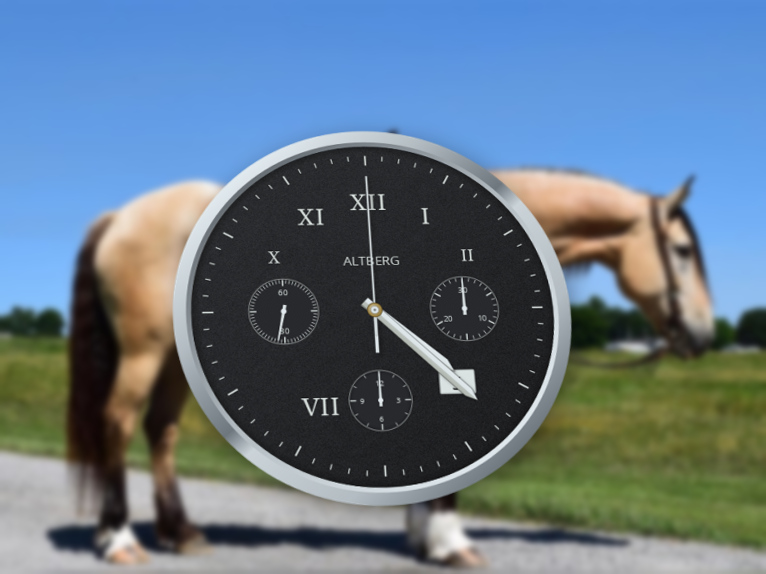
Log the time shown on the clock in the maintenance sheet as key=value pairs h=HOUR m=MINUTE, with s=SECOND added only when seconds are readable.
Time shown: h=4 m=22 s=32
